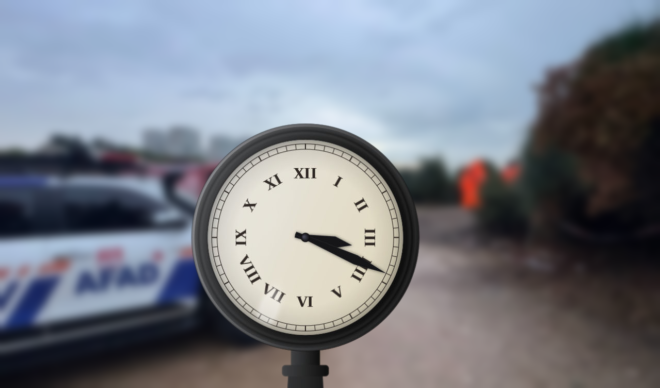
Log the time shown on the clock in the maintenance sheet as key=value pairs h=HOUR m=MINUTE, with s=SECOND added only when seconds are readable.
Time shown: h=3 m=19
